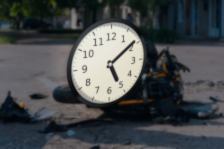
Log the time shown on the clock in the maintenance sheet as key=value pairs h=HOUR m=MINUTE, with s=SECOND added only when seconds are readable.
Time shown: h=5 m=9
